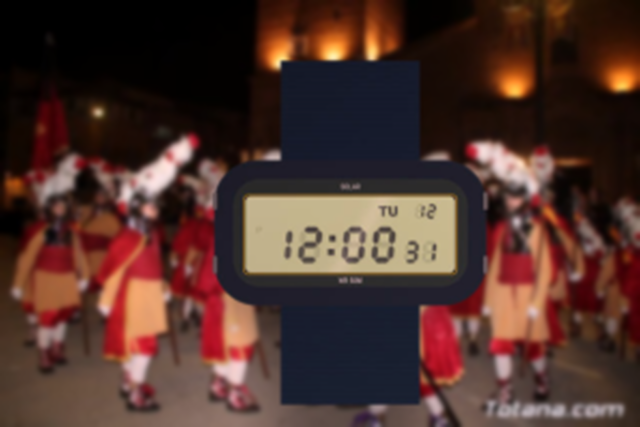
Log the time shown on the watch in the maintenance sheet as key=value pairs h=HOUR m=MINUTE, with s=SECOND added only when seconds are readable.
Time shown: h=12 m=0 s=31
